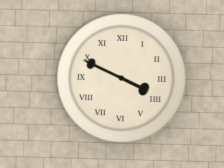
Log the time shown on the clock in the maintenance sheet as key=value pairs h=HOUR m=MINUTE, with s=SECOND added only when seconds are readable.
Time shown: h=3 m=49
